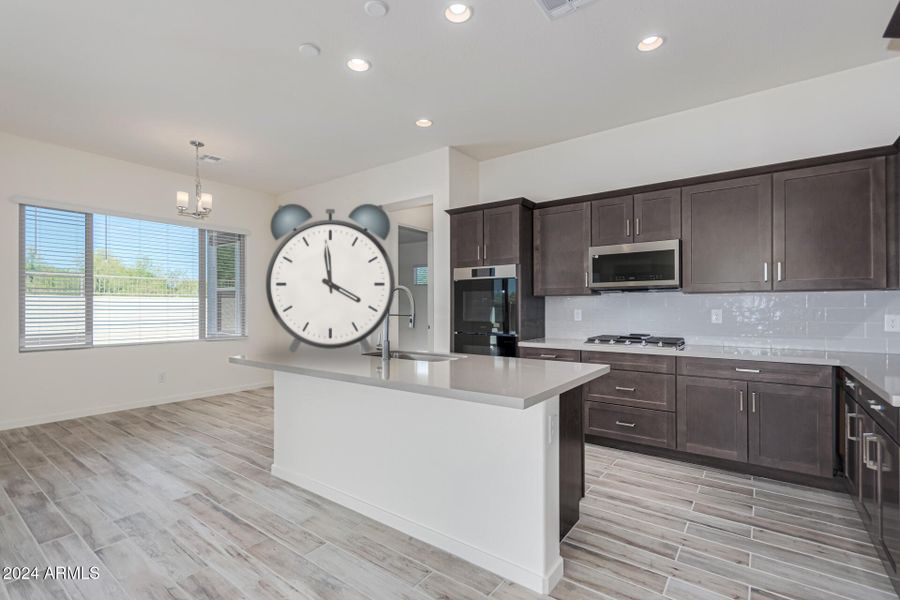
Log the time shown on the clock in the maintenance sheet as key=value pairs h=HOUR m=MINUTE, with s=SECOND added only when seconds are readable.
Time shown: h=3 m=59
